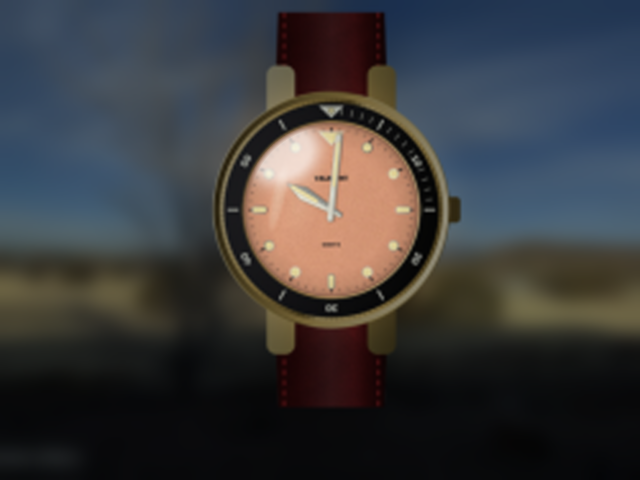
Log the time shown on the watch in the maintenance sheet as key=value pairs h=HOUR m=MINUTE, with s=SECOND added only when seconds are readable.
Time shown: h=10 m=1
